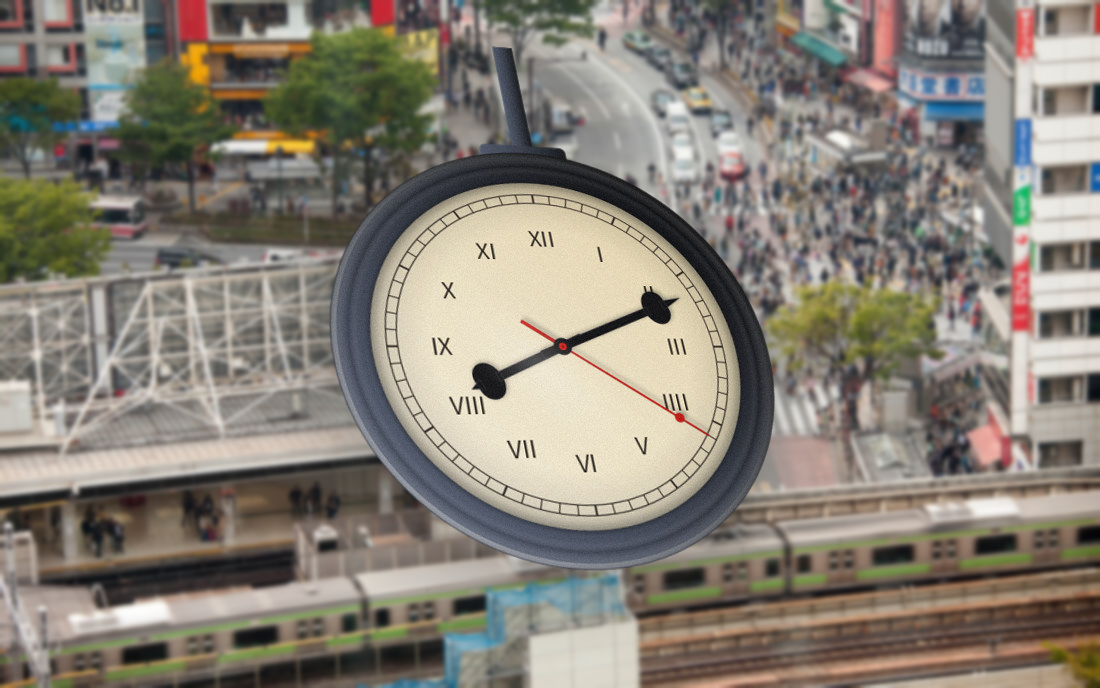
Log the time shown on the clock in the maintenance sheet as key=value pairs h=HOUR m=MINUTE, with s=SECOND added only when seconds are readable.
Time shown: h=8 m=11 s=21
